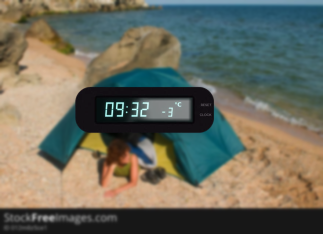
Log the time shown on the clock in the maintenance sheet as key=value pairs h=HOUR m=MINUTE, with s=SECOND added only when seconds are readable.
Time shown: h=9 m=32
